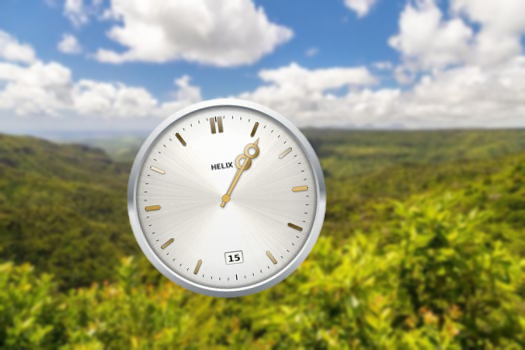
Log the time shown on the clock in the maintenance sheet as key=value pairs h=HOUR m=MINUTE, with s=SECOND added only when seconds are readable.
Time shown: h=1 m=6
